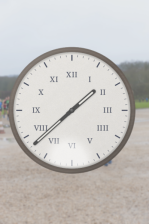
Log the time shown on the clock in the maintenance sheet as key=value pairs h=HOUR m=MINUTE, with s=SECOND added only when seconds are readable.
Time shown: h=1 m=38
